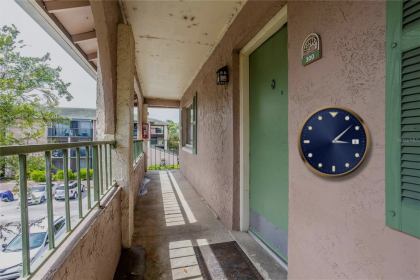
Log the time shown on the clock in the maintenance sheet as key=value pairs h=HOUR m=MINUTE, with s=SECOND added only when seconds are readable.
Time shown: h=3 m=8
